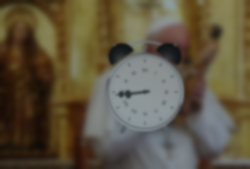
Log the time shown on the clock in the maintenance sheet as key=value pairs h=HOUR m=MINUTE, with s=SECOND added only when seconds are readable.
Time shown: h=8 m=44
